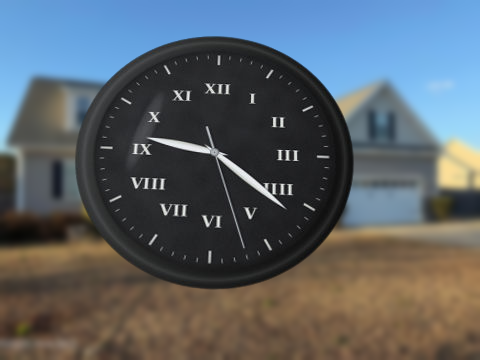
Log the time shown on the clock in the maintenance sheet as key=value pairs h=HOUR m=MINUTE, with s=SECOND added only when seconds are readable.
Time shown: h=9 m=21 s=27
